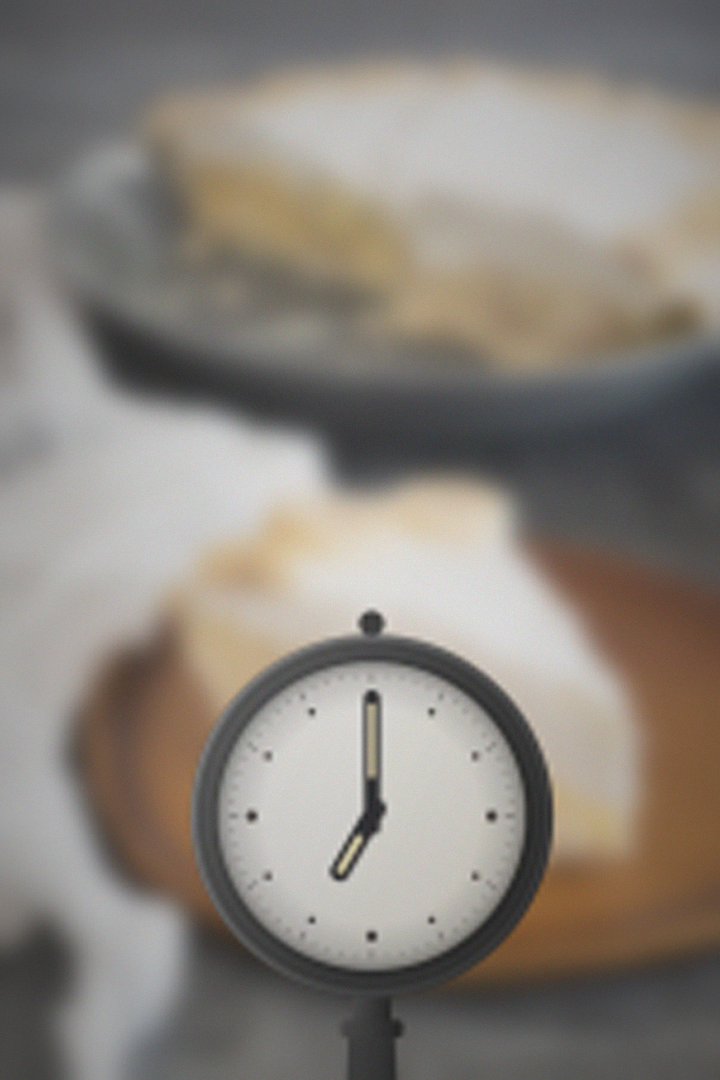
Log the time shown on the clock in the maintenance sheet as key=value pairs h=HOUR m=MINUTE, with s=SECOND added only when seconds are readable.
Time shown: h=7 m=0
